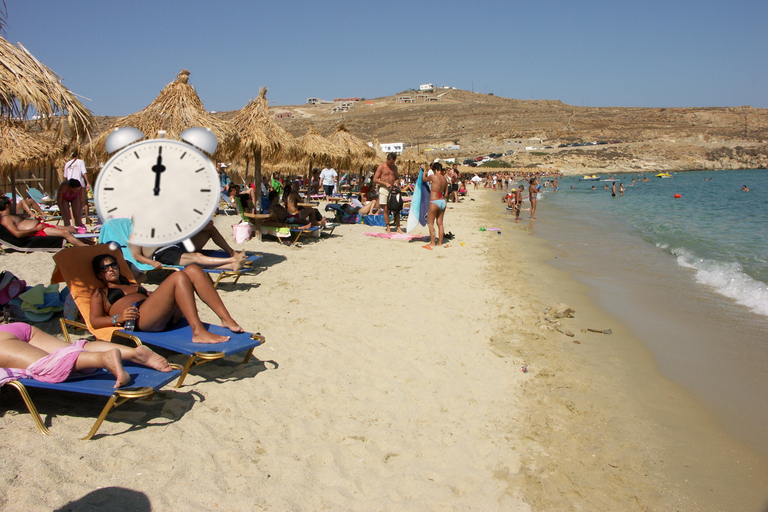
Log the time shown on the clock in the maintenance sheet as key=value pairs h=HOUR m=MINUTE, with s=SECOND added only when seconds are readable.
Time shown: h=12 m=0
